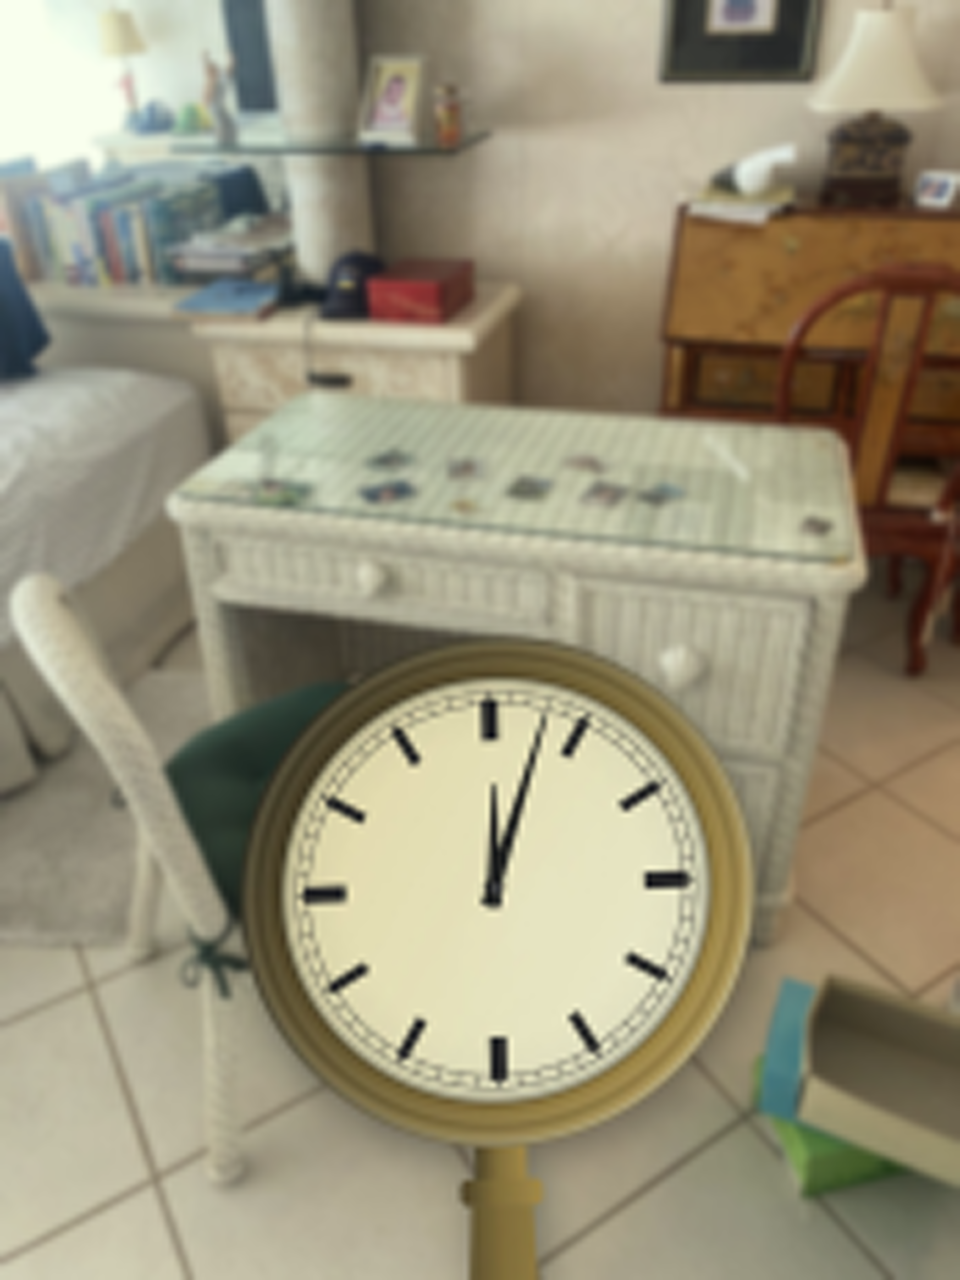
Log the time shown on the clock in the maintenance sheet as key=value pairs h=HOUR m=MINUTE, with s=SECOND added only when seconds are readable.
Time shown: h=12 m=3
